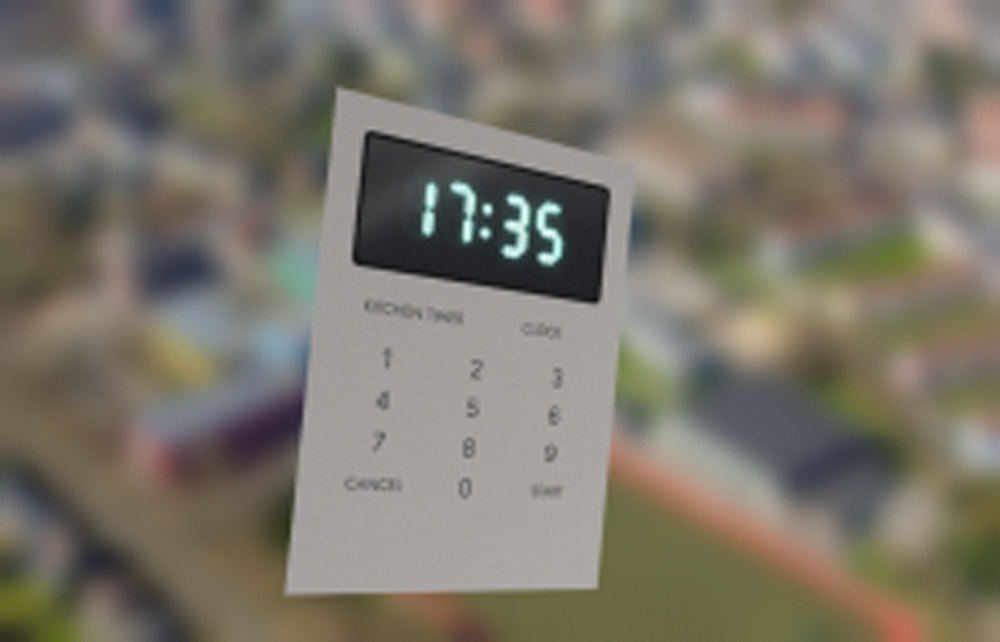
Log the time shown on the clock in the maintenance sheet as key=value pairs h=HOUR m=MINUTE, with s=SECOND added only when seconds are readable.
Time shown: h=17 m=35
